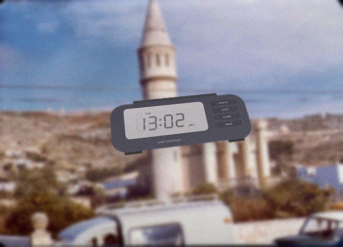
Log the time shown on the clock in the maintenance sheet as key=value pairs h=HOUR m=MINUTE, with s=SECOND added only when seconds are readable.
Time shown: h=13 m=2
